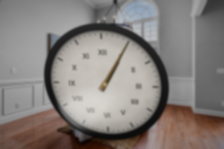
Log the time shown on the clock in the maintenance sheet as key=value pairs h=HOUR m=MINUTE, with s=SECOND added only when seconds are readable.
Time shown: h=1 m=5
